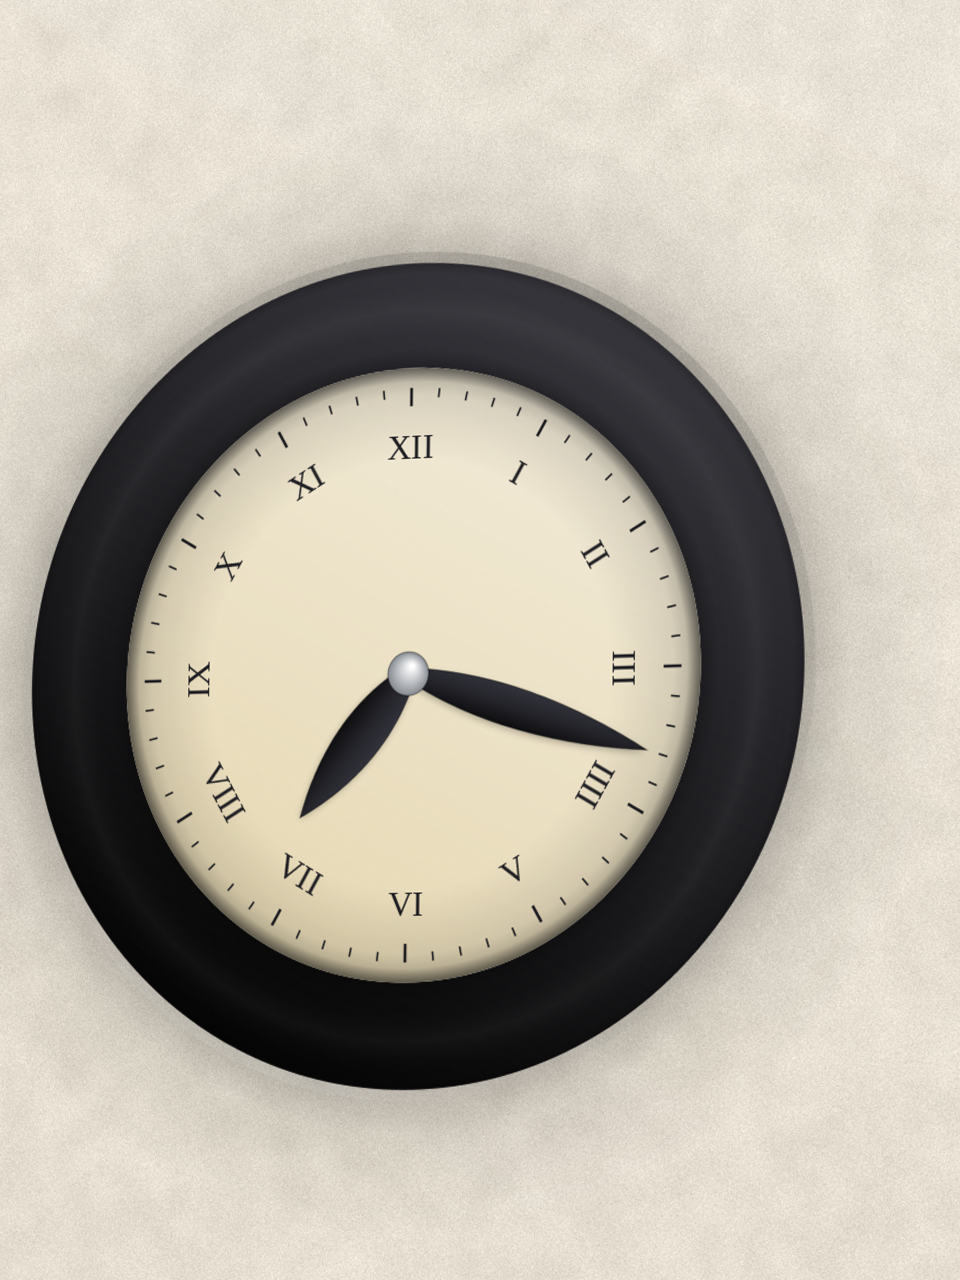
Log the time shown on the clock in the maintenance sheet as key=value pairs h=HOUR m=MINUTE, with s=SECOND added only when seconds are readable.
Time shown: h=7 m=18
